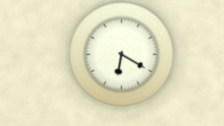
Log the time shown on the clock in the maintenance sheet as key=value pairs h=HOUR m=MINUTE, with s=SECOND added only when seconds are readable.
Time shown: h=6 m=20
